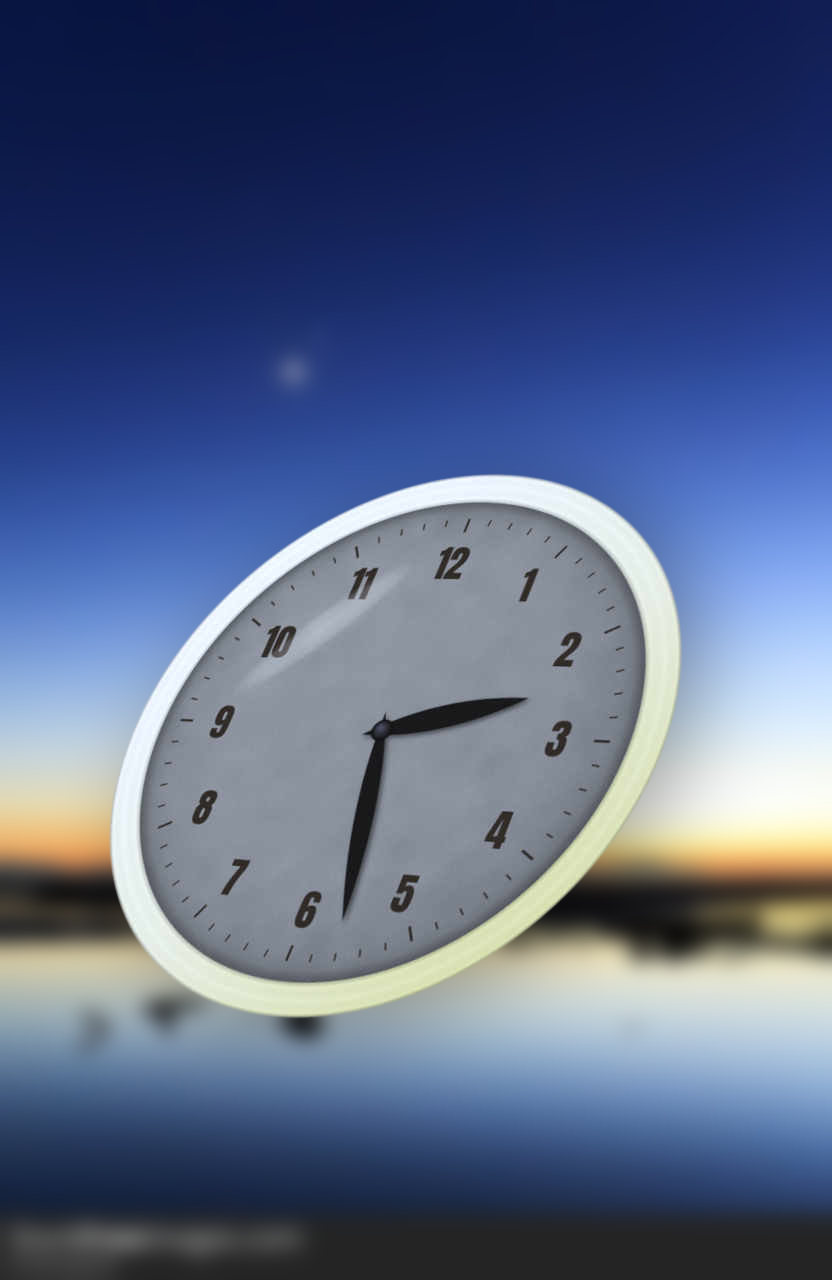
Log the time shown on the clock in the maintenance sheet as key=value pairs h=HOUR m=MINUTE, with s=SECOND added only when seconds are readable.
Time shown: h=2 m=28
